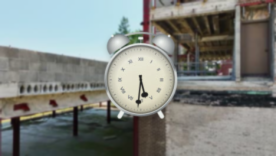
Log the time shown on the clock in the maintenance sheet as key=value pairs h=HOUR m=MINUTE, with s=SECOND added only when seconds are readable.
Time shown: h=5 m=31
